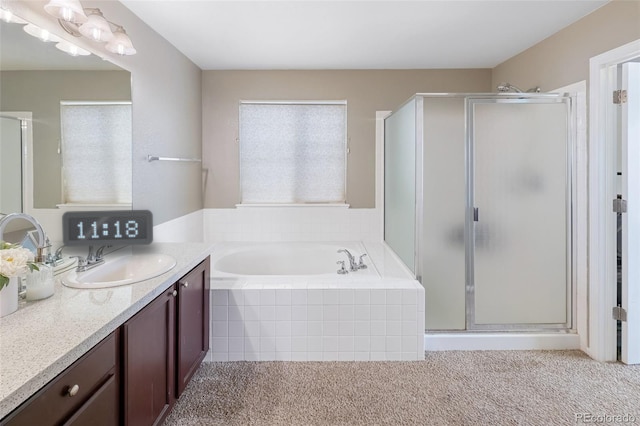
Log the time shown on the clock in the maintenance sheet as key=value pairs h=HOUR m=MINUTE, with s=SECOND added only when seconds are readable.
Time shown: h=11 m=18
